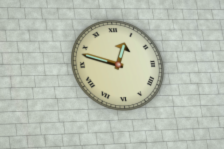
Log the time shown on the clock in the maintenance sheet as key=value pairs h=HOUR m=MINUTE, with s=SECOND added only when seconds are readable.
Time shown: h=12 m=48
